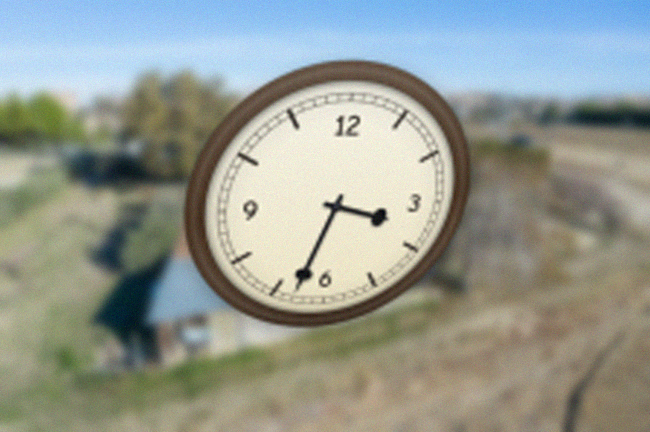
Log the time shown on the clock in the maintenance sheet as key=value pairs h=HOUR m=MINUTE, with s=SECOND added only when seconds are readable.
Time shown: h=3 m=33
